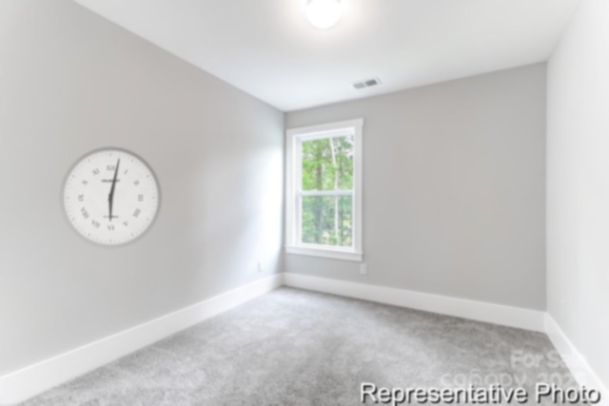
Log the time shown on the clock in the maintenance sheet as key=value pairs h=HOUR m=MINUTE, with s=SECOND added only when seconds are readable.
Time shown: h=6 m=2
